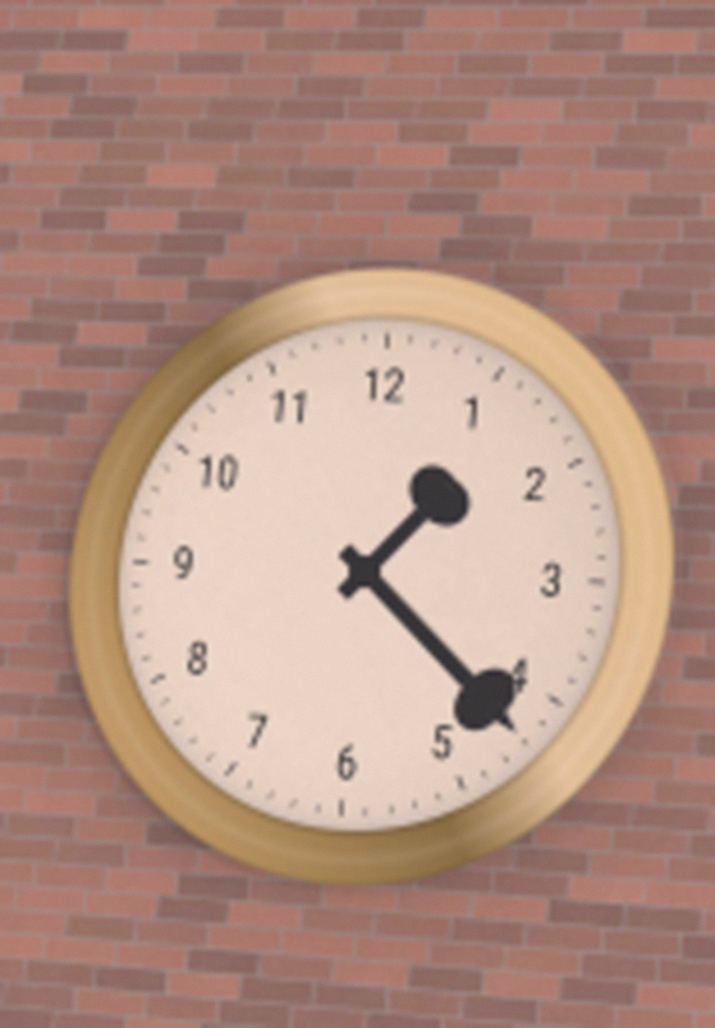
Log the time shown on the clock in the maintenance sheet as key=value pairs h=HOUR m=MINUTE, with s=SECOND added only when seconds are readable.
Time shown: h=1 m=22
